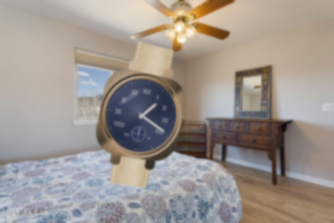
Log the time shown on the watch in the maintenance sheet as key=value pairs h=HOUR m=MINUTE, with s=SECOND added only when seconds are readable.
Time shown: h=1 m=19
